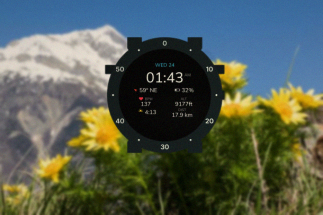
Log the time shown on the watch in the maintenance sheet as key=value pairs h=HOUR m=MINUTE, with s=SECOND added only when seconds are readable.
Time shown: h=1 m=43
